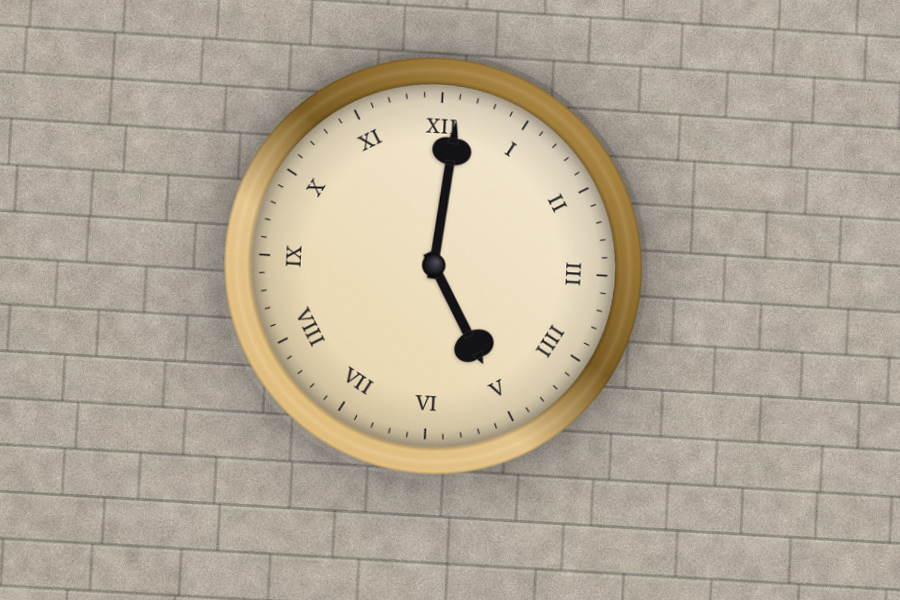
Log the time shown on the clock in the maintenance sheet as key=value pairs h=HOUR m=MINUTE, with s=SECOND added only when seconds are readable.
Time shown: h=5 m=1
